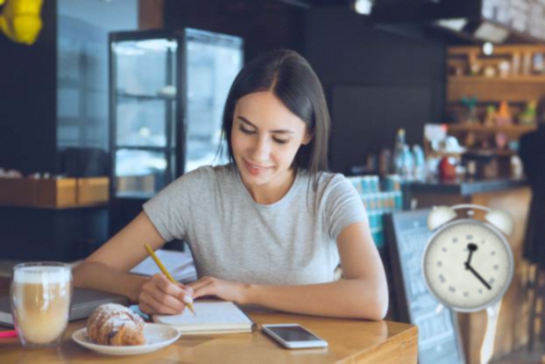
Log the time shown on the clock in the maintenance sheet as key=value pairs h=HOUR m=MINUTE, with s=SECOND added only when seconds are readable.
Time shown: h=12 m=22
